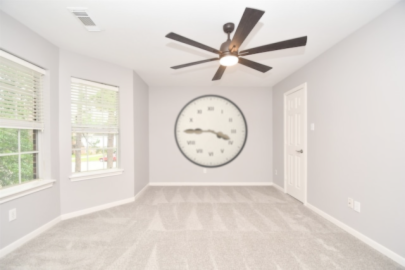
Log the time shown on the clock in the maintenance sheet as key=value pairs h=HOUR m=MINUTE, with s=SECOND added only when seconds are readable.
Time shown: h=3 m=45
